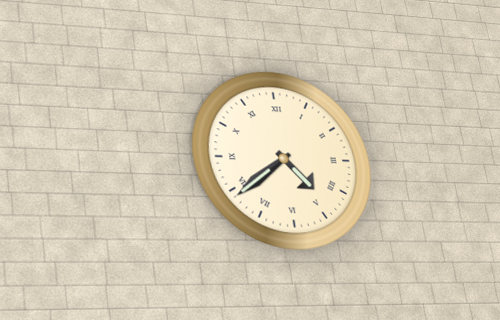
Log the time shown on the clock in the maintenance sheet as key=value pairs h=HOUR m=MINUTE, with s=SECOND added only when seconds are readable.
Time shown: h=4 m=39
